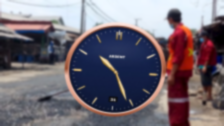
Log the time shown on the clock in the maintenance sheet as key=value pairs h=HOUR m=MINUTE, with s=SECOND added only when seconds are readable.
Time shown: h=10 m=26
